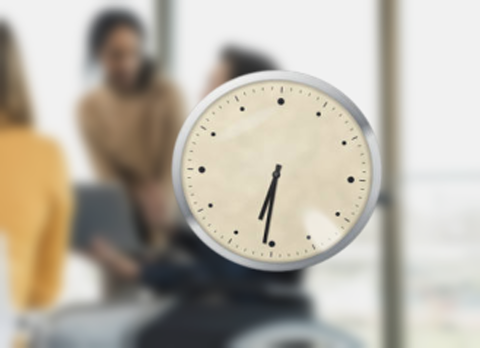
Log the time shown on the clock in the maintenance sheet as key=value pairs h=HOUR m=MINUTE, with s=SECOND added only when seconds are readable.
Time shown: h=6 m=31
